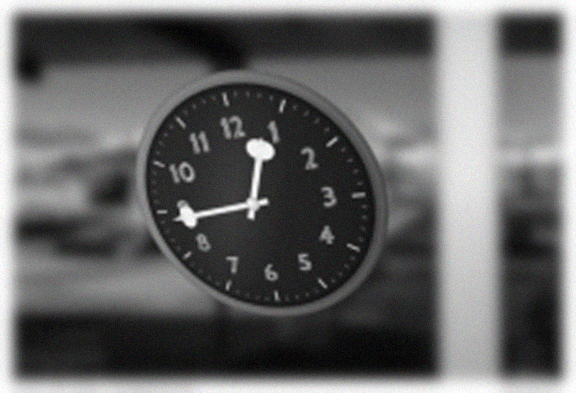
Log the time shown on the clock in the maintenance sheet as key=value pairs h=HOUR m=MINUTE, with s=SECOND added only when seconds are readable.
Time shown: h=12 m=44
